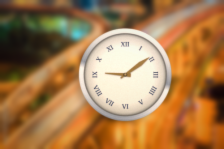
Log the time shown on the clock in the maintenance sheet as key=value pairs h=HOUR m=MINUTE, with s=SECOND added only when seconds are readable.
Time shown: h=9 m=9
